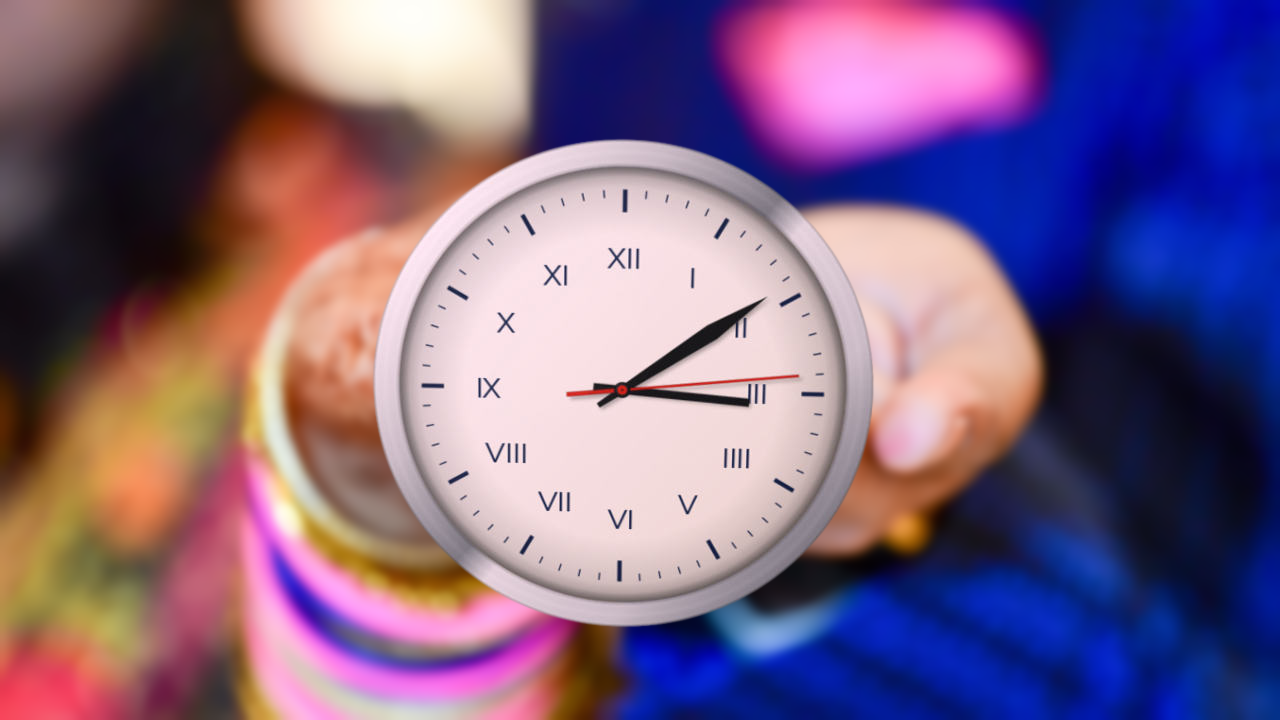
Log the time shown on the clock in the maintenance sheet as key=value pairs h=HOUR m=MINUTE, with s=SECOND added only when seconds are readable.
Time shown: h=3 m=9 s=14
